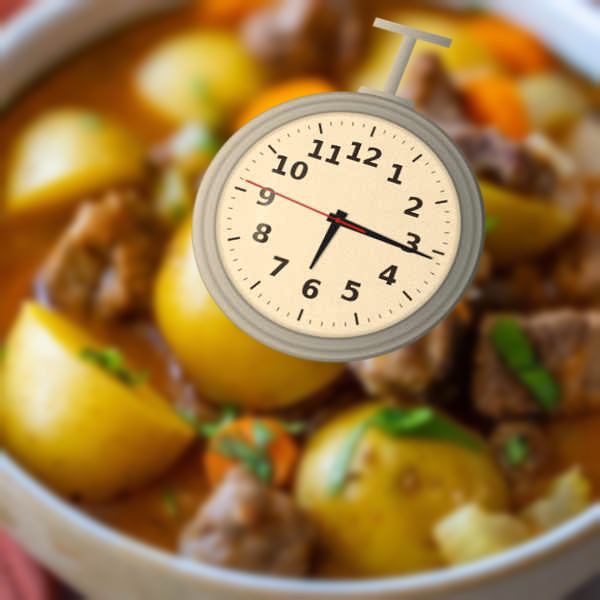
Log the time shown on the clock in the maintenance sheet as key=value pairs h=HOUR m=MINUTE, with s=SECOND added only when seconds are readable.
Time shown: h=6 m=15 s=46
